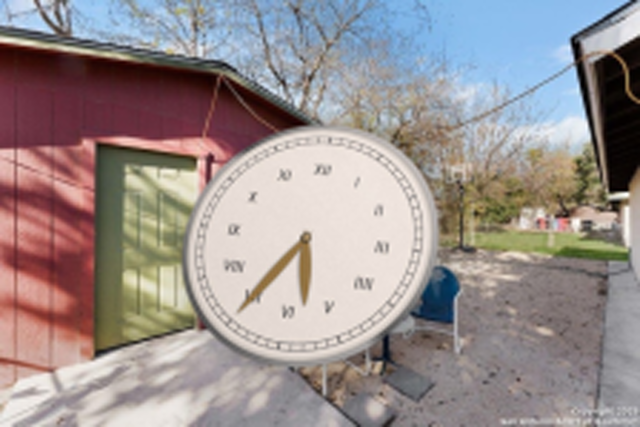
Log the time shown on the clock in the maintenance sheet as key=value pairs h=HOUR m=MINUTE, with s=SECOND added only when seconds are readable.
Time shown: h=5 m=35
